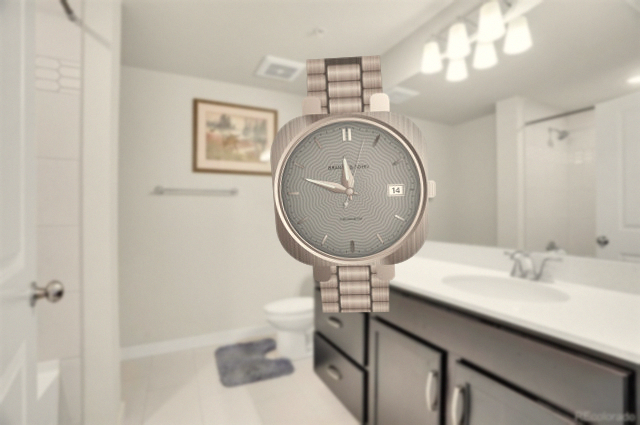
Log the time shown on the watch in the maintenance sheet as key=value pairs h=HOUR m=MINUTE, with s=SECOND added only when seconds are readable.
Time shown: h=11 m=48 s=3
